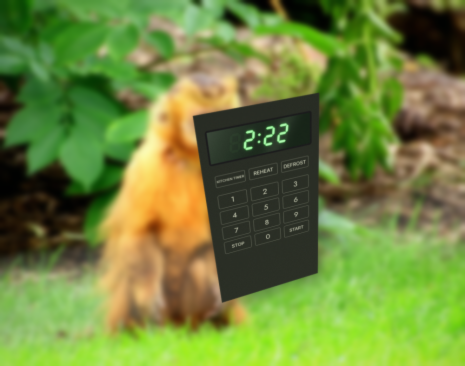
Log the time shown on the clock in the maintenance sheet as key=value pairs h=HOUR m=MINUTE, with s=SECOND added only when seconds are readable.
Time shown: h=2 m=22
